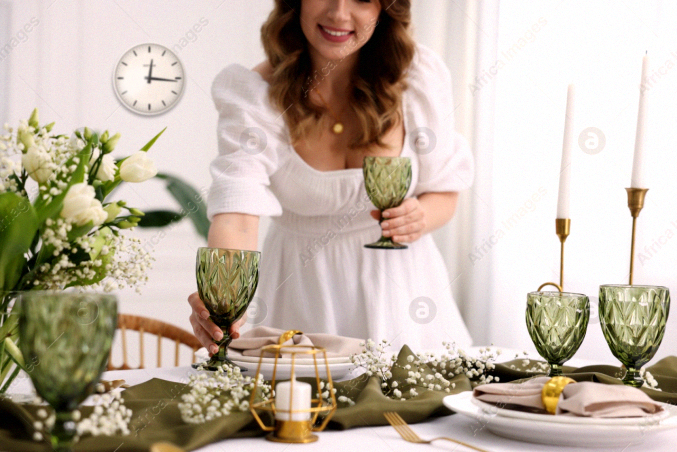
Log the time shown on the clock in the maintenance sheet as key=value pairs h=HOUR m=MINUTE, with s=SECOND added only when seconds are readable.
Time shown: h=12 m=16
